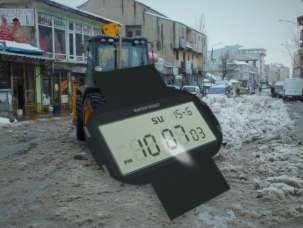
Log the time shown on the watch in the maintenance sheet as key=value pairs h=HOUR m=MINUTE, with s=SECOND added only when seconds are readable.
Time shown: h=10 m=7 s=3
